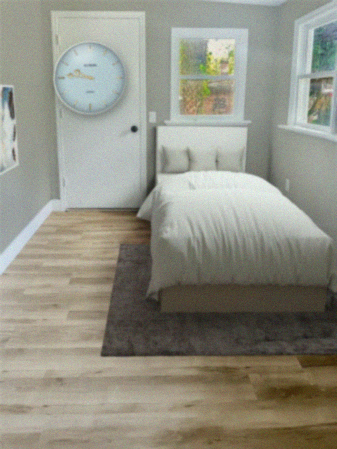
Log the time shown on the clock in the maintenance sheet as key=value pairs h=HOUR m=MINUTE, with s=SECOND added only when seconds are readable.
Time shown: h=9 m=46
